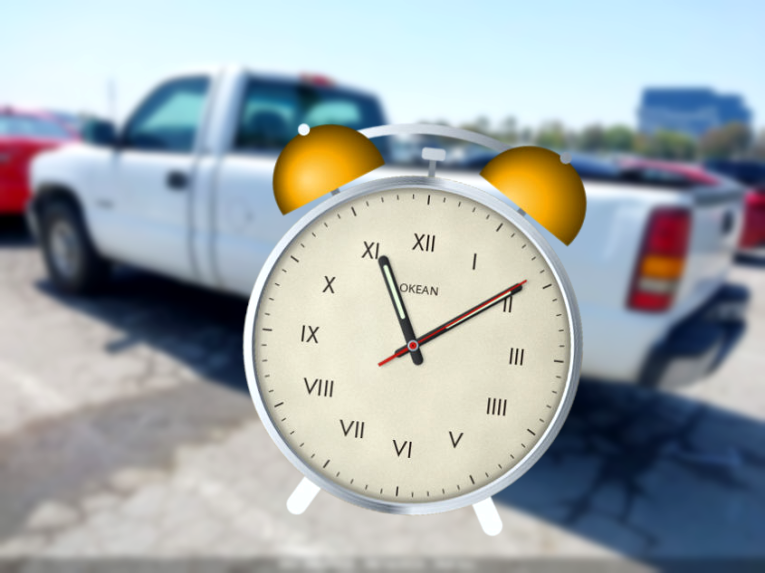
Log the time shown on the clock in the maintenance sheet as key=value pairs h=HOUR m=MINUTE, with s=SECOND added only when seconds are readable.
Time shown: h=11 m=9 s=9
